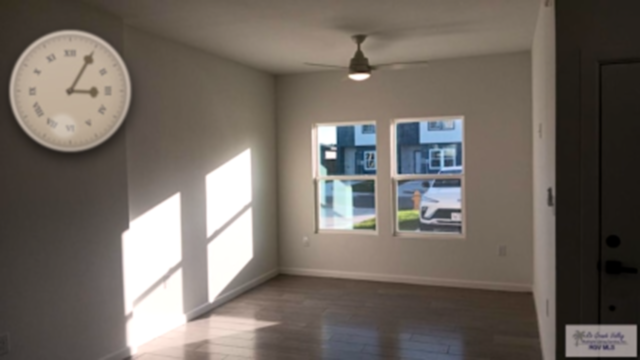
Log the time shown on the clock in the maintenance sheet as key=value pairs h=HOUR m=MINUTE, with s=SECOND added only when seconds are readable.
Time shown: h=3 m=5
